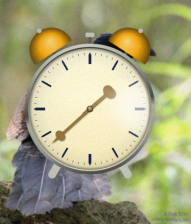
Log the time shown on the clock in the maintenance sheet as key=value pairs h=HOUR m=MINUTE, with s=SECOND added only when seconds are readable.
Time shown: h=1 m=38
